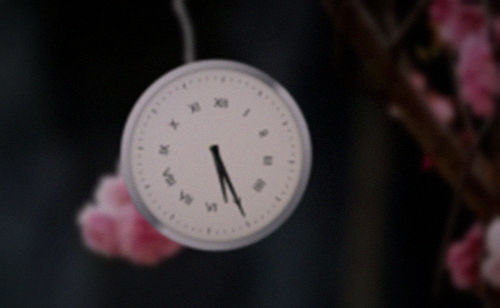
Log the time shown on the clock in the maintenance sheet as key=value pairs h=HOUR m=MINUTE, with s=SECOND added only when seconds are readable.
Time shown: h=5 m=25
